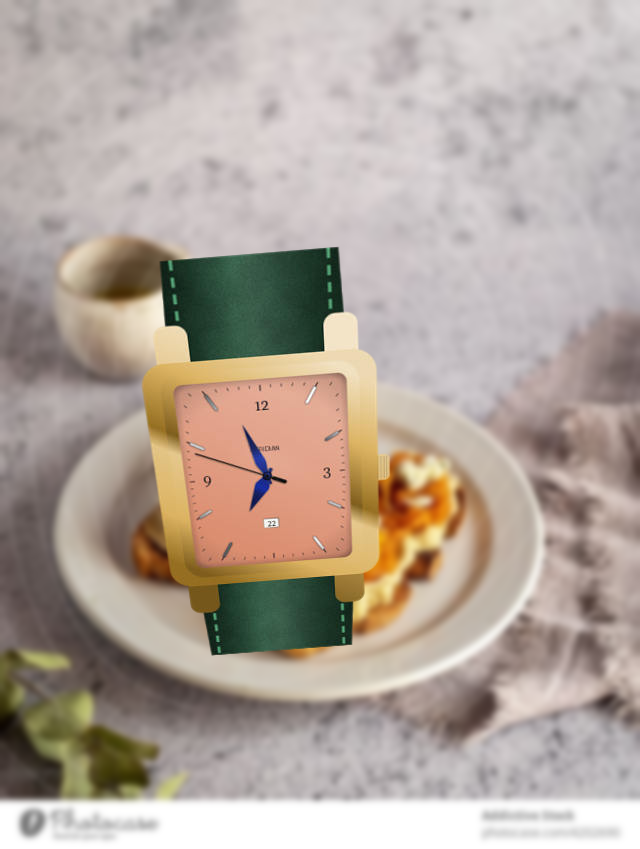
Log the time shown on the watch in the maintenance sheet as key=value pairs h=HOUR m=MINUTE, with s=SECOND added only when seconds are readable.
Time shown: h=6 m=56 s=49
